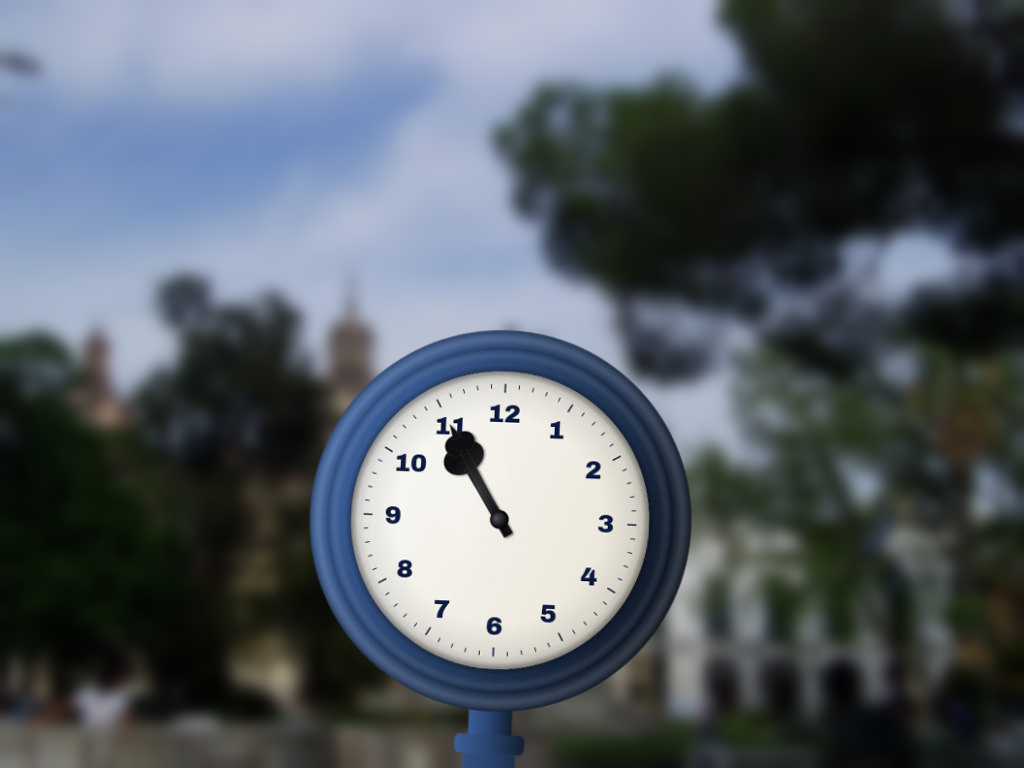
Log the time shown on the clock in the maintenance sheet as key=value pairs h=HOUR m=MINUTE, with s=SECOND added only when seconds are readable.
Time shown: h=10 m=55
